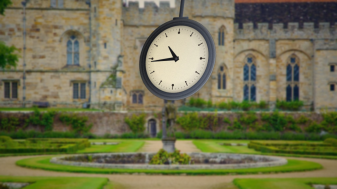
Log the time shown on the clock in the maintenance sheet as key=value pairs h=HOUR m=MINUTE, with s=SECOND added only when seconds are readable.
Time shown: h=10 m=44
